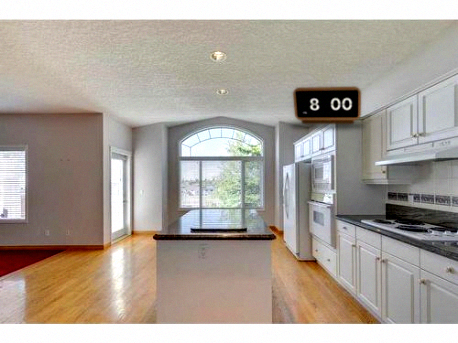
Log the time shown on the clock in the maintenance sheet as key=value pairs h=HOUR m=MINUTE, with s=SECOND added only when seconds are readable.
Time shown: h=8 m=0
